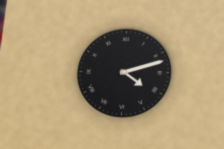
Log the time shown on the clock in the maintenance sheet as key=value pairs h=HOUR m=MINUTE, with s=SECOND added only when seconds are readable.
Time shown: h=4 m=12
